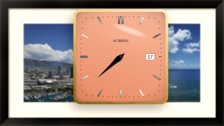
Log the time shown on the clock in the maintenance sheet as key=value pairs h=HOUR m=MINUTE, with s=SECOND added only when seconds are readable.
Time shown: h=7 m=38
